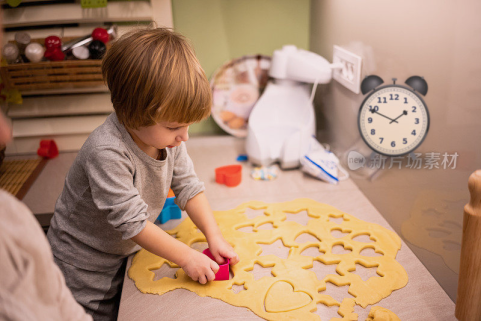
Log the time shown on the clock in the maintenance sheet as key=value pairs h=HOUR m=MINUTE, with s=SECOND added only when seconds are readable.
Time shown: h=1 m=49
